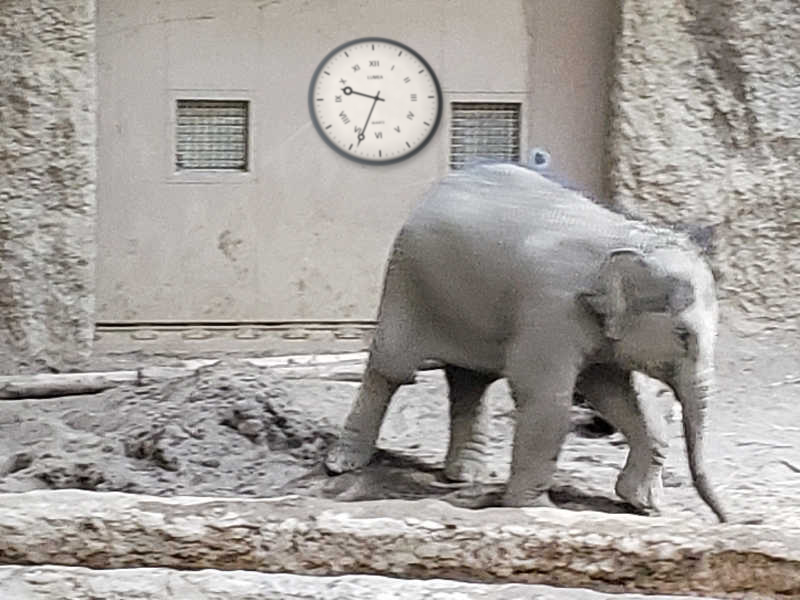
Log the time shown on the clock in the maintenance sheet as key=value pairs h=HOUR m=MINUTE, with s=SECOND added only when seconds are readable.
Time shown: h=9 m=34
